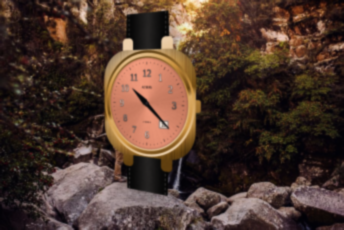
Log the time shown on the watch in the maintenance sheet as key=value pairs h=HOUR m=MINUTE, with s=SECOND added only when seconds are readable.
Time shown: h=10 m=22
